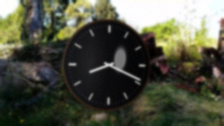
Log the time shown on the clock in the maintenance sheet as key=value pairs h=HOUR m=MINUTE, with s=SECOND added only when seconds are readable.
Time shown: h=8 m=19
